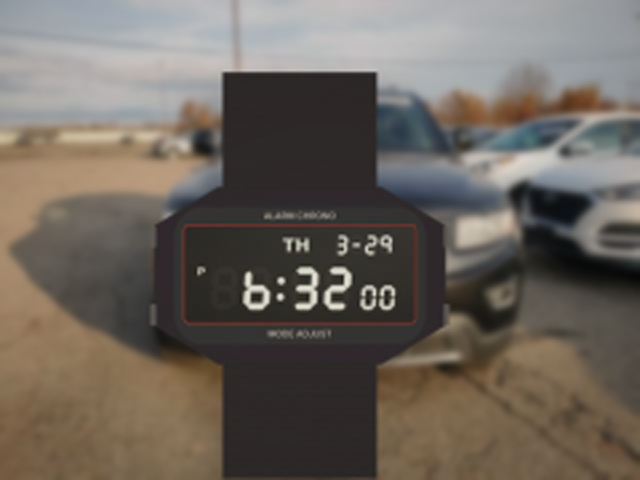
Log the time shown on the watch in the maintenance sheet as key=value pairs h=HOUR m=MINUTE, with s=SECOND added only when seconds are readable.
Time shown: h=6 m=32 s=0
